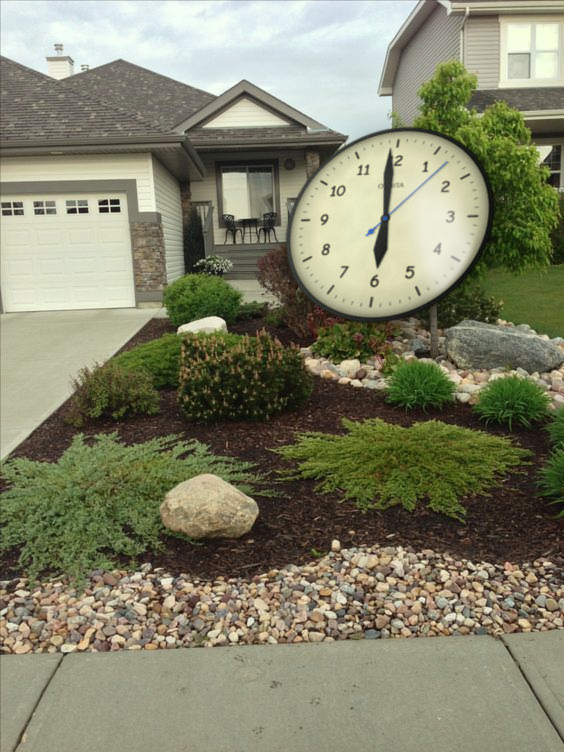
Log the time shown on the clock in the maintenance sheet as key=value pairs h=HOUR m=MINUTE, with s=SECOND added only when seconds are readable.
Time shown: h=5 m=59 s=7
